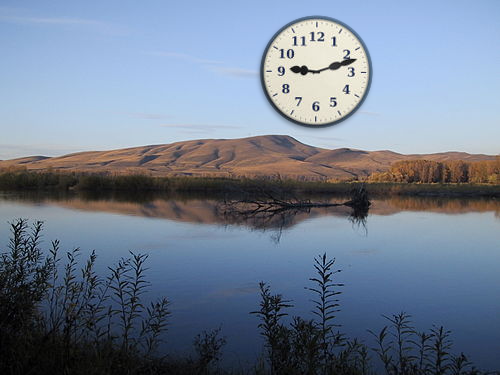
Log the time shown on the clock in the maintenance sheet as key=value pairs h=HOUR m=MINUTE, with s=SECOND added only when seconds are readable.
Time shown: h=9 m=12
